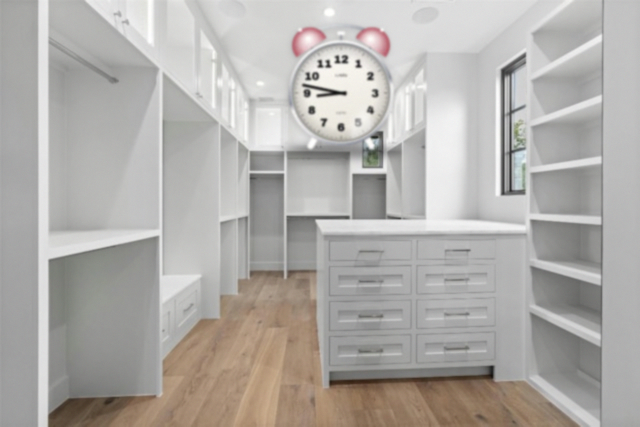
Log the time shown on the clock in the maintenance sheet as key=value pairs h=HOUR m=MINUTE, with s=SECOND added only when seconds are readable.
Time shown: h=8 m=47
